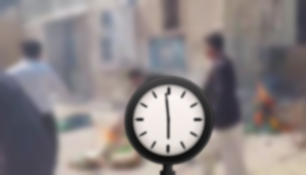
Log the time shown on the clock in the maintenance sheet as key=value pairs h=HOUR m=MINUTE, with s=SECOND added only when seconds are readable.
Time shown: h=5 m=59
